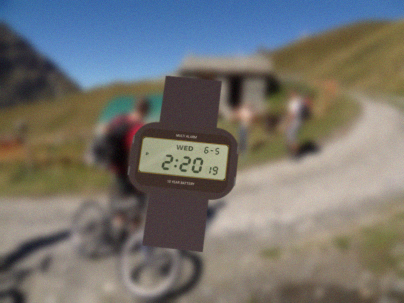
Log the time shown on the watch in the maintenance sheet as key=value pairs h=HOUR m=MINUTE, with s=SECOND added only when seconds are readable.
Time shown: h=2 m=20 s=19
